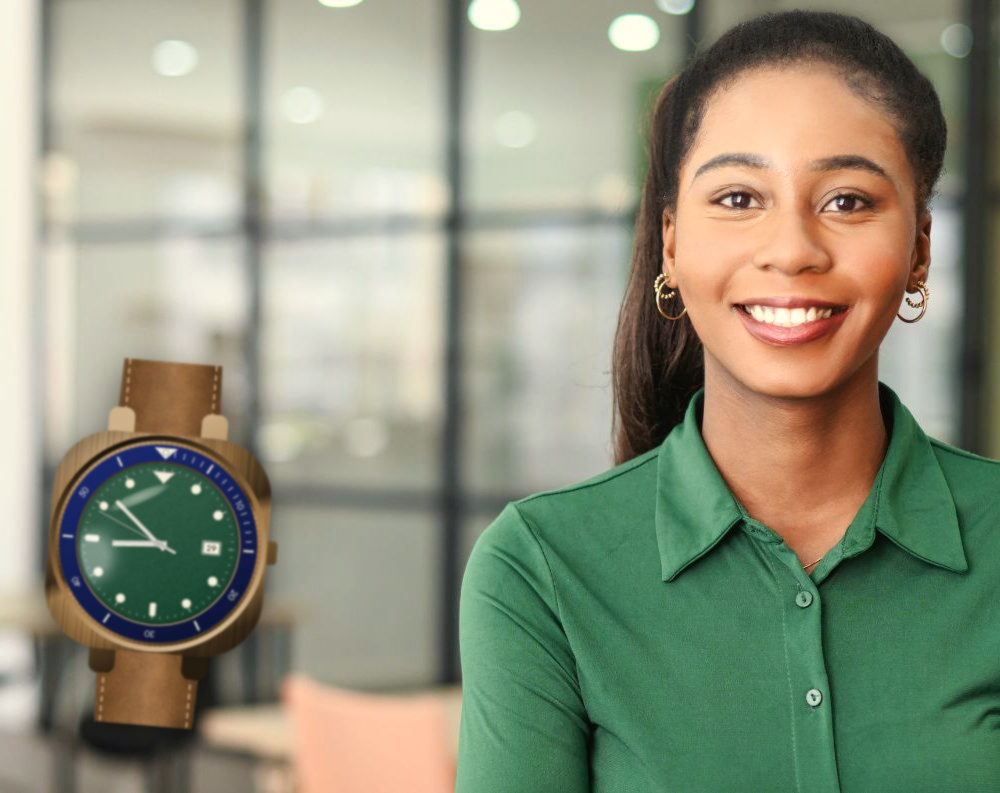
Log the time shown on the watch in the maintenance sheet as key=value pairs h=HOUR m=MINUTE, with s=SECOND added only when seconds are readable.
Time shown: h=8 m=51 s=49
